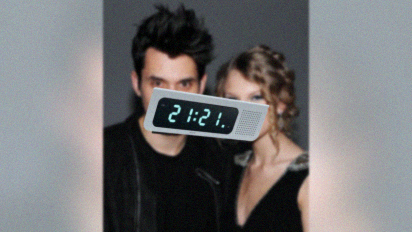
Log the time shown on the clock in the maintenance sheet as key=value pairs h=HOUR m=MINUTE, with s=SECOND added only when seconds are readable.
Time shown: h=21 m=21
